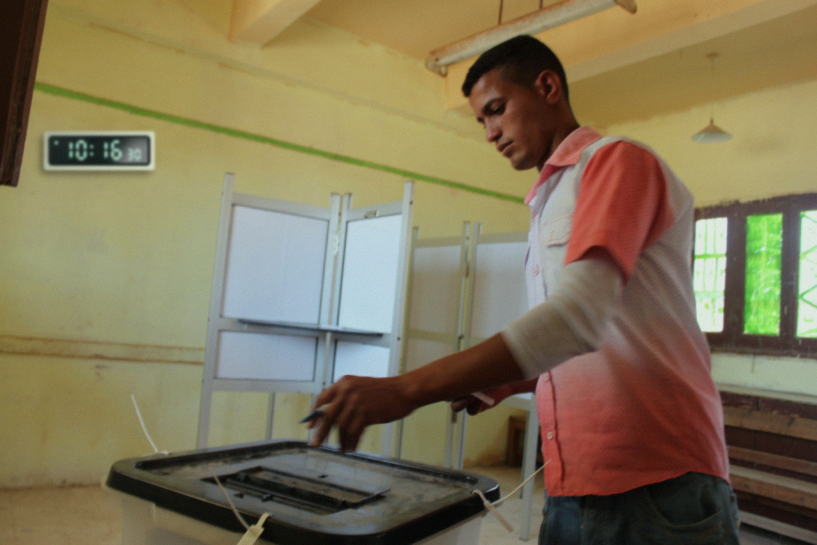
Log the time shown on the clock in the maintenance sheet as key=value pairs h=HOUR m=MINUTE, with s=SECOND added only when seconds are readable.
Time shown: h=10 m=16
